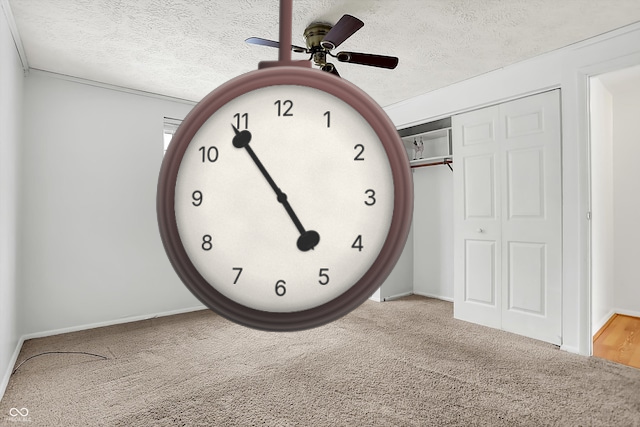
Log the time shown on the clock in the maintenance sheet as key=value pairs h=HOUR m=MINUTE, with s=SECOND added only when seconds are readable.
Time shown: h=4 m=54
